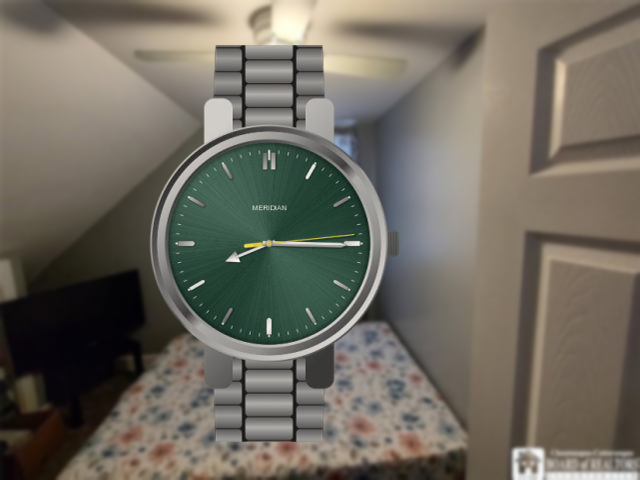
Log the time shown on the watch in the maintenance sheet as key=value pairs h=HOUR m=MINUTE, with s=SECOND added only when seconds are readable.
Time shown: h=8 m=15 s=14
